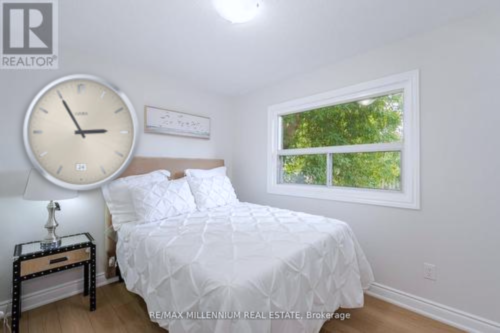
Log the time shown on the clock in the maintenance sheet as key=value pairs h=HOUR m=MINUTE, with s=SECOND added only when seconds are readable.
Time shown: h=2 m=55
